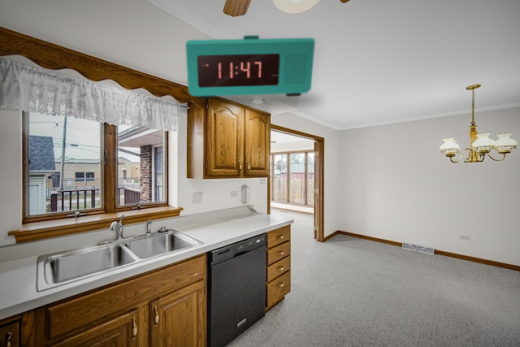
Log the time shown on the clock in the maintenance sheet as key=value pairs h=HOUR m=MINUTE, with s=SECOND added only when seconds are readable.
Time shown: h=11 m=47
